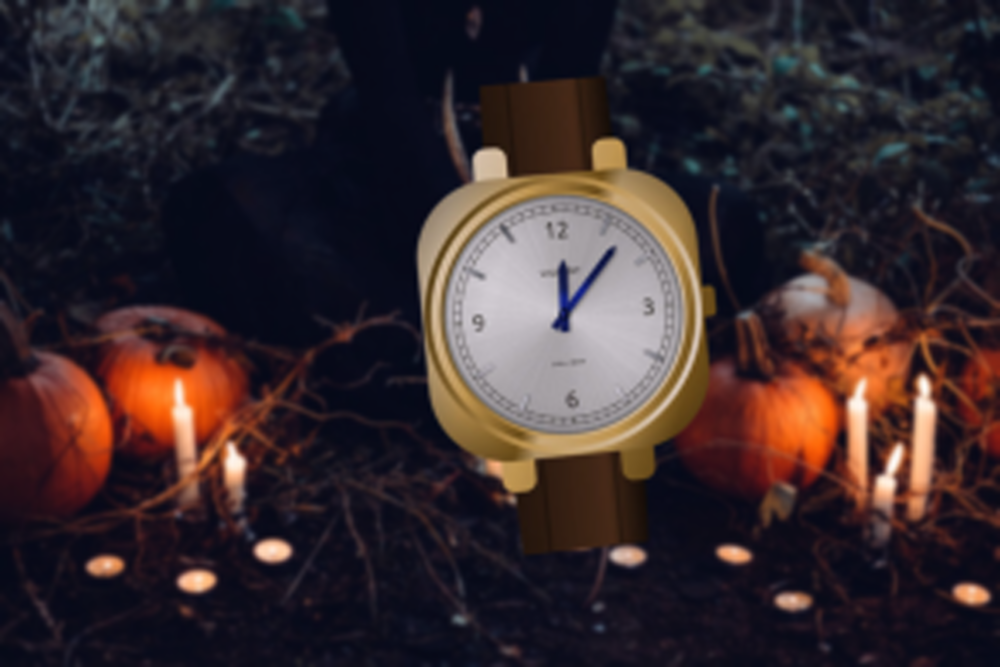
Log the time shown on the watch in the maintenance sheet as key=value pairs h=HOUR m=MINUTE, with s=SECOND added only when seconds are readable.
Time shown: h=12 m=7
